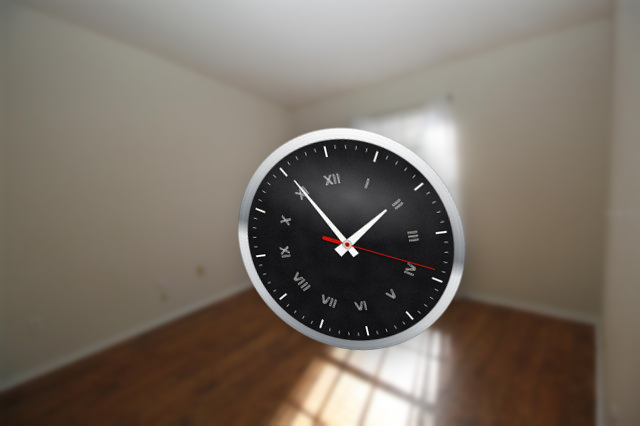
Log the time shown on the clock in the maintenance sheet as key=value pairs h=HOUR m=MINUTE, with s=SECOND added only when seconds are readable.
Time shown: h=1 m=55 s=19
